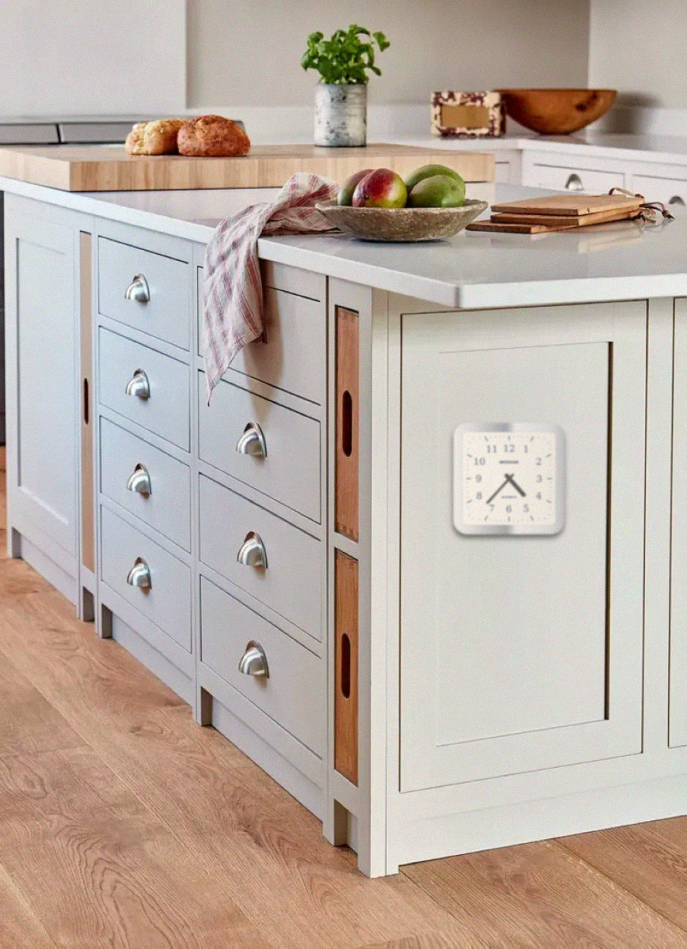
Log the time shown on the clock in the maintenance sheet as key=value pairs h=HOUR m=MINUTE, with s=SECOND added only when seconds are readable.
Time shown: h=4 m=37
